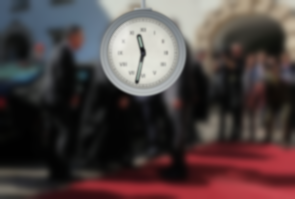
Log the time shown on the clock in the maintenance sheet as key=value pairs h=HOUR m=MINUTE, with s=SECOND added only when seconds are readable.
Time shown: h=11 m=32
